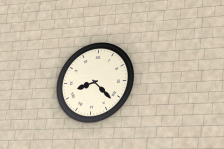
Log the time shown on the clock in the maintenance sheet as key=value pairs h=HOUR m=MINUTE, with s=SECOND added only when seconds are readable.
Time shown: h=8 m=22
